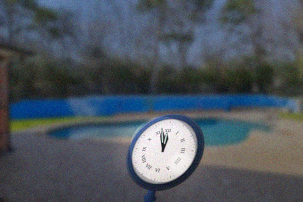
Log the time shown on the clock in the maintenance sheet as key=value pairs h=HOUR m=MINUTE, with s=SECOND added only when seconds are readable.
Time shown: h=11 m=57
